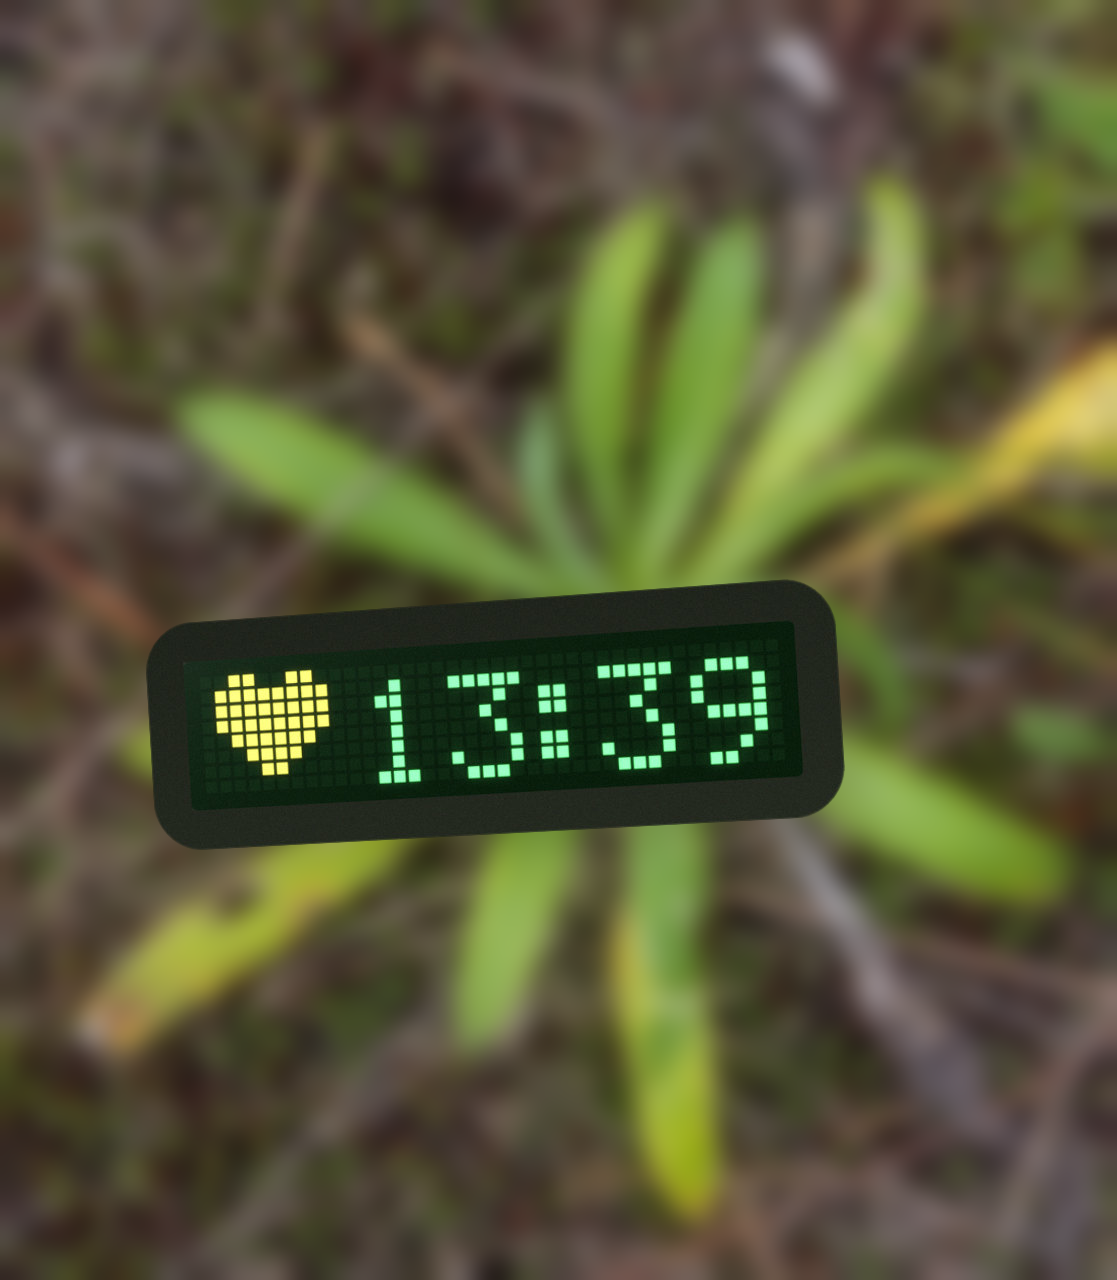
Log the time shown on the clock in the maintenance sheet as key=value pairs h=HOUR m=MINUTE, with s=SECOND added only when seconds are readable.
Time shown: h=13 m=39
